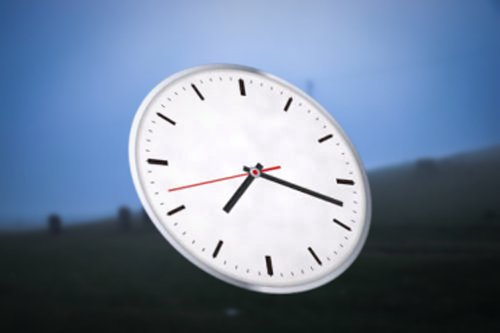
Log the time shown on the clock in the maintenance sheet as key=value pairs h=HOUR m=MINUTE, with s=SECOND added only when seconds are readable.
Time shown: h=7 m=17 s=42
